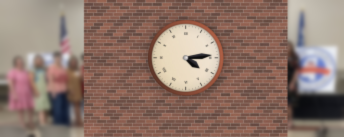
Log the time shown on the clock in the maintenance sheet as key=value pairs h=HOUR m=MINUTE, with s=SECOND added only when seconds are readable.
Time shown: h=4 m=14
